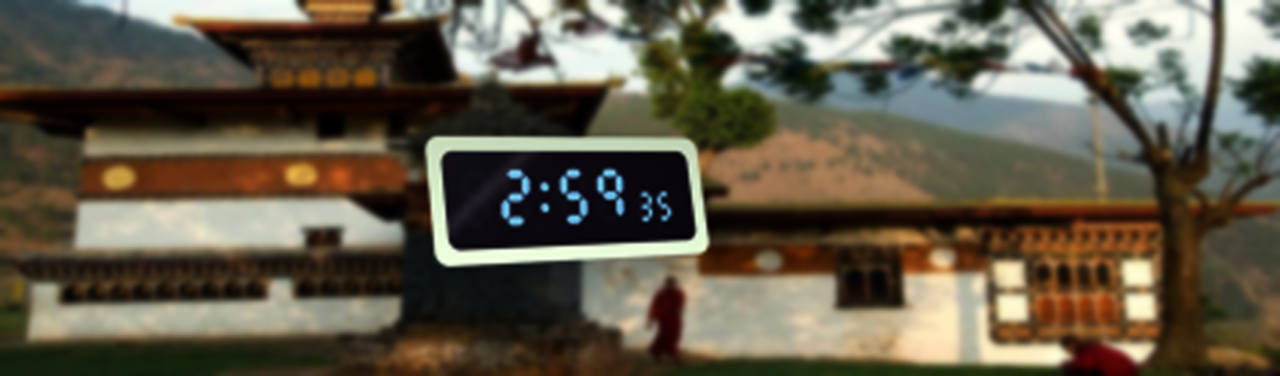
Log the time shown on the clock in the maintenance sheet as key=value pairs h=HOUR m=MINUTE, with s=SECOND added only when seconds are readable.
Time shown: h=2 m=59 s=35
